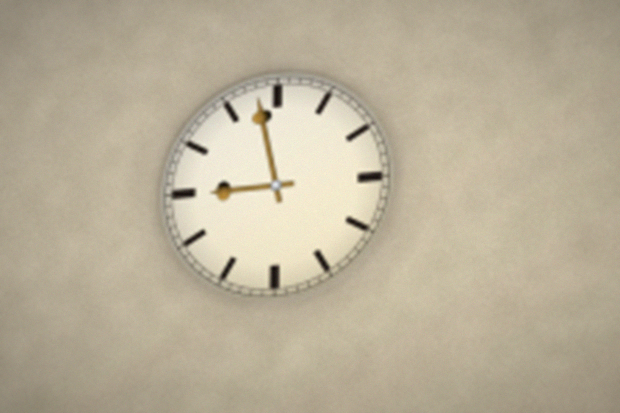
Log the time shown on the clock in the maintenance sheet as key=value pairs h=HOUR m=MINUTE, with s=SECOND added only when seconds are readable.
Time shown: h=8 m=58
